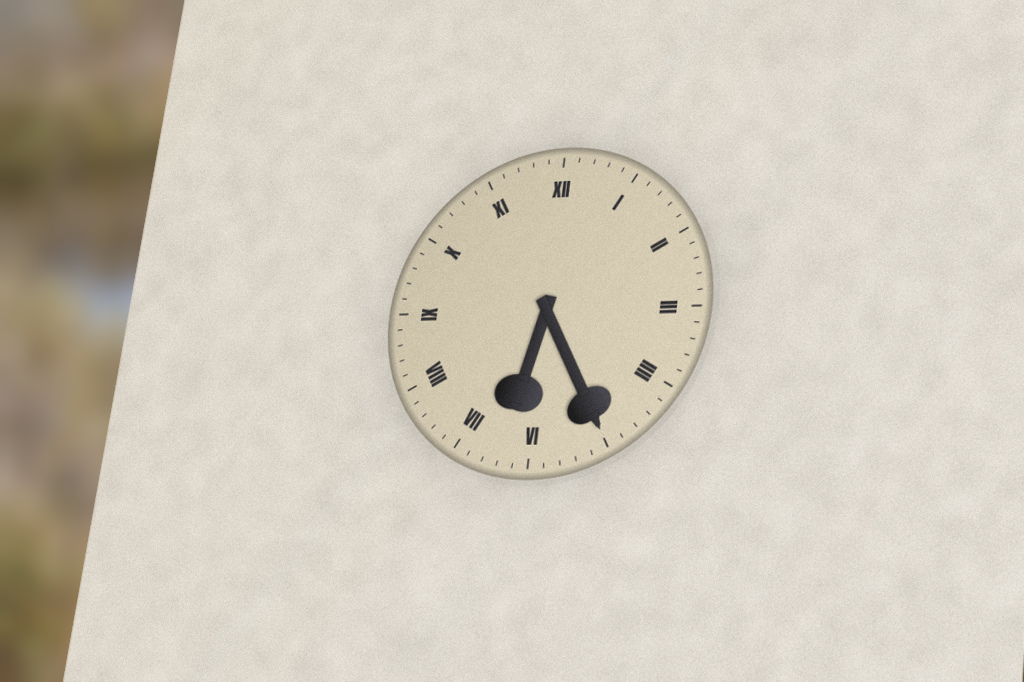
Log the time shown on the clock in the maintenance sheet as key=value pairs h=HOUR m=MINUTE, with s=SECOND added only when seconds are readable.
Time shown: h=6 m=25
